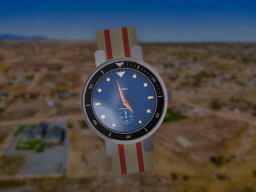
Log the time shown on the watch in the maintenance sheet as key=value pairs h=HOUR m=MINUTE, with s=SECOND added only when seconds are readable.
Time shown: h=4 m=58
